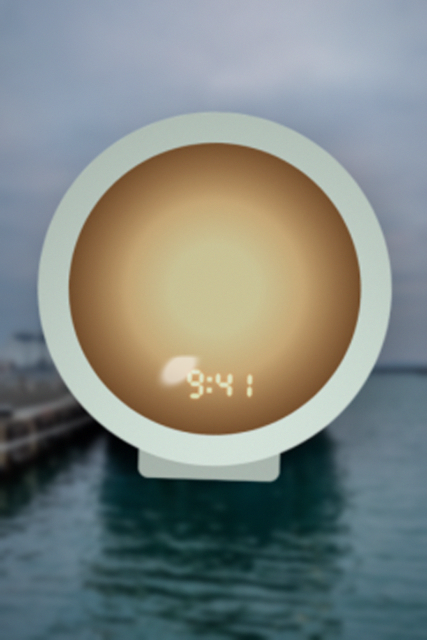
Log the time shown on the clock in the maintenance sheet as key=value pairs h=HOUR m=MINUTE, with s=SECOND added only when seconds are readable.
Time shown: h=9 m=41
